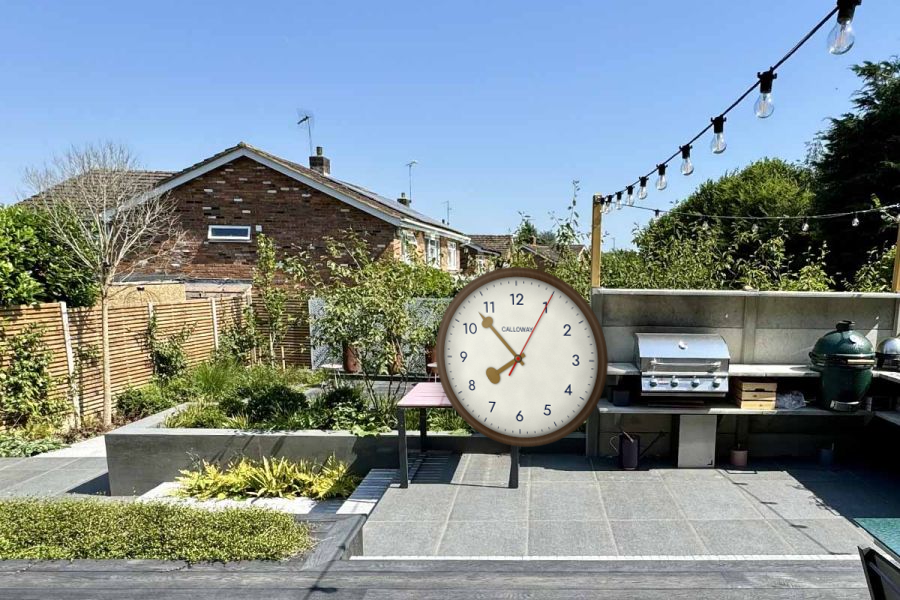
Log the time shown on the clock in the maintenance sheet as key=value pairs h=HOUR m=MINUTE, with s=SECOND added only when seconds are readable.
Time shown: h=7 m=53 s=5
